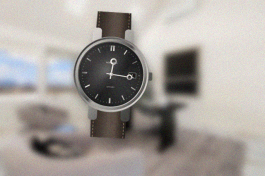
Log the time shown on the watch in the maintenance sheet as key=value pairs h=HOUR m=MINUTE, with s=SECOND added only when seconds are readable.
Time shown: h=12 m=16
